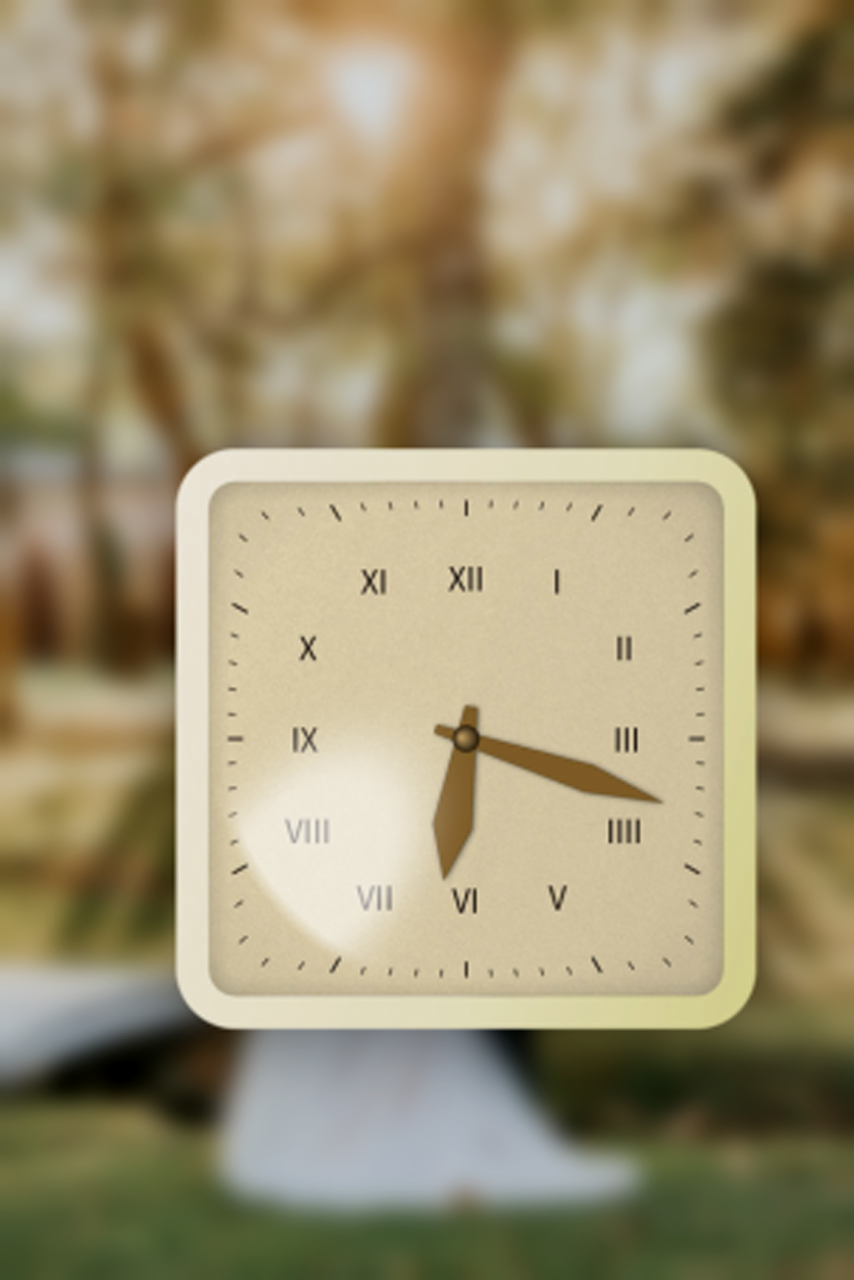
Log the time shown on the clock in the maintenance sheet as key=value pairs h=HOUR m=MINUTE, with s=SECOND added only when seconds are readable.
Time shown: h=6 m=18
